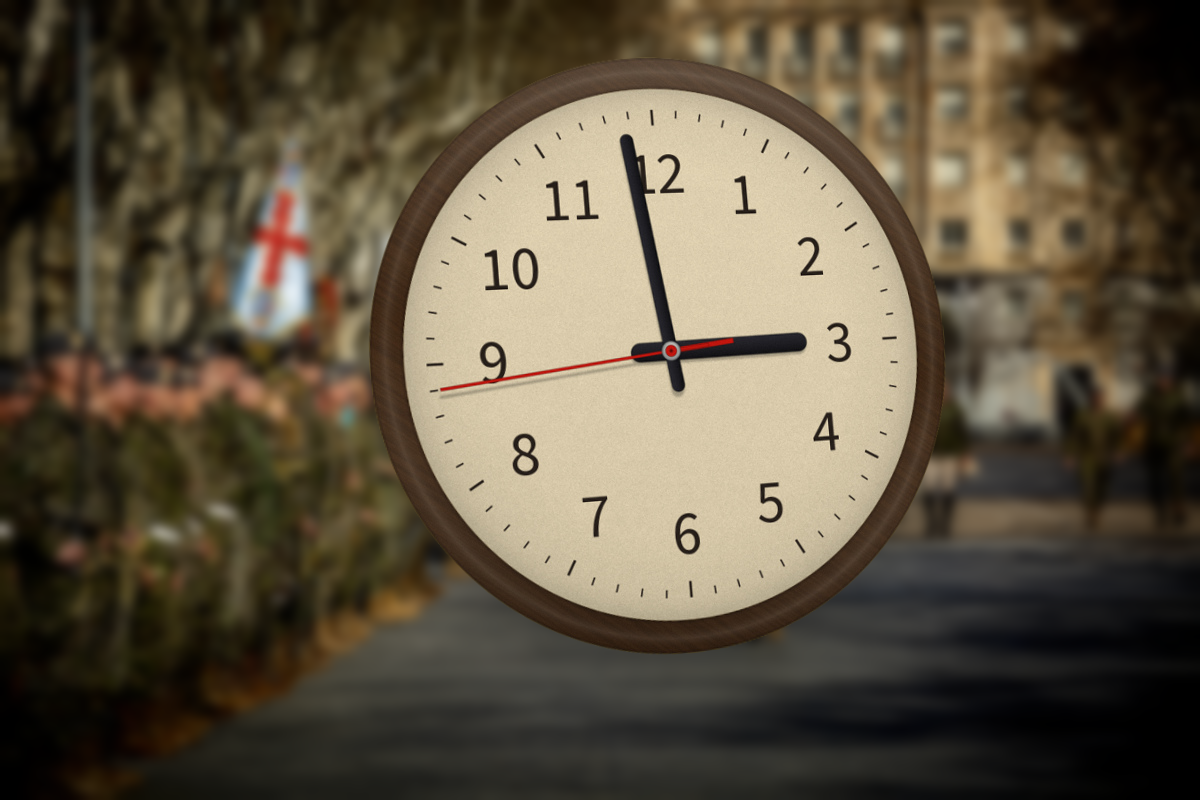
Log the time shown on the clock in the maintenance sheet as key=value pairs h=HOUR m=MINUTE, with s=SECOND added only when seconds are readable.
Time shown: h=2 m=58 s=44
